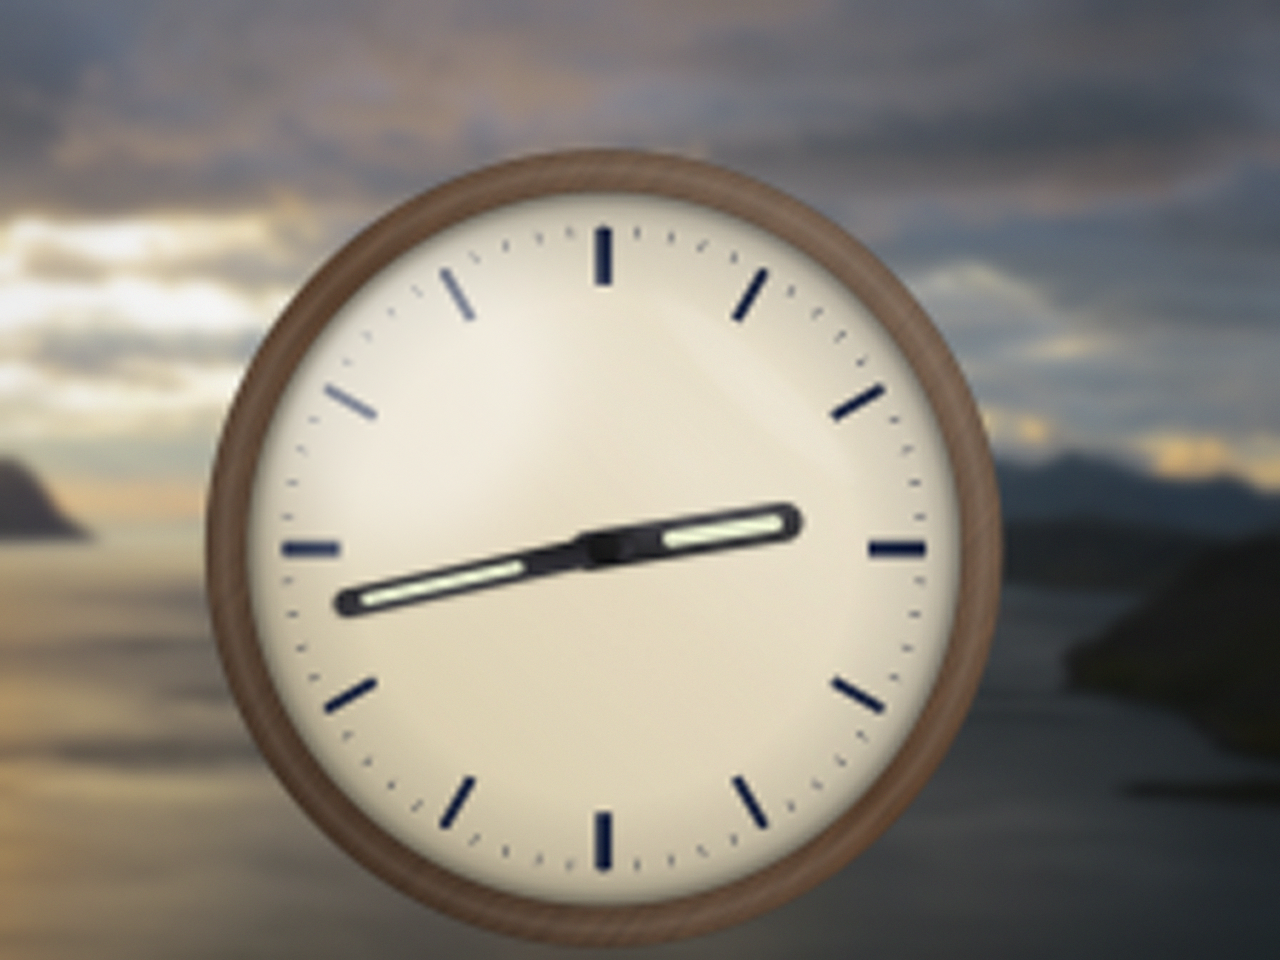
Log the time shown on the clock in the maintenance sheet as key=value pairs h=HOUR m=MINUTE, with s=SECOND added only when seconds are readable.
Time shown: h=2 m=43
